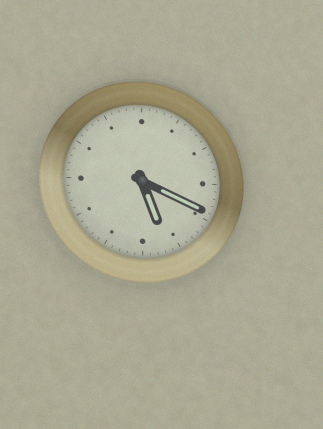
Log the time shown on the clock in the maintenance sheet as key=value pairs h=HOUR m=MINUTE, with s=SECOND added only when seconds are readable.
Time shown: h=5 m=19
